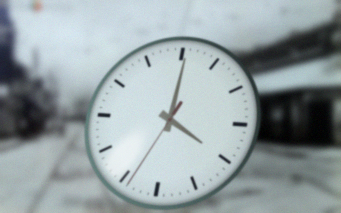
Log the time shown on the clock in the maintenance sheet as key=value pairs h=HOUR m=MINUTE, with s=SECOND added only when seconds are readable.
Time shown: h=4 m=0 s=34
